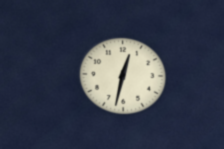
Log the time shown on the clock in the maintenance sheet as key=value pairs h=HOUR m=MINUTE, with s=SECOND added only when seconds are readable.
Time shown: h=12 m=32
